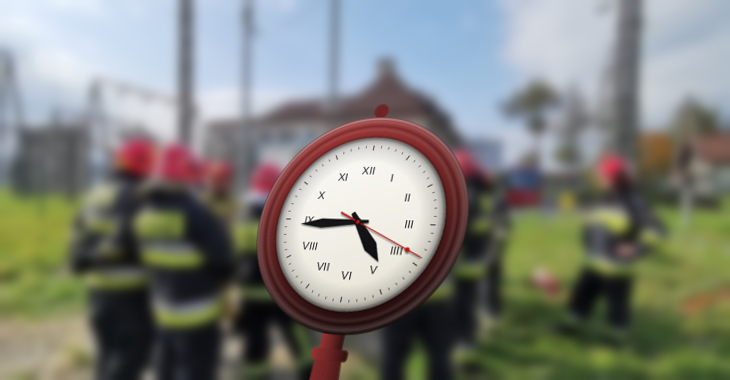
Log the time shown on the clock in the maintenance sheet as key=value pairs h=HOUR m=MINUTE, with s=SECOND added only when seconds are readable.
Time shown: h=4 m=44 s=19
